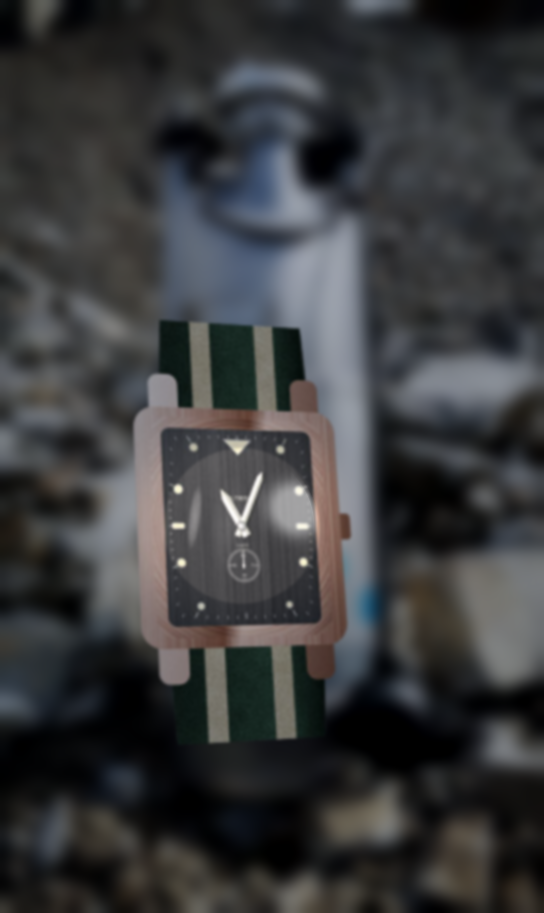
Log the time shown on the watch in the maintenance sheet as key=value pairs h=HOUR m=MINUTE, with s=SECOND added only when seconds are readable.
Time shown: h=11 m=4
